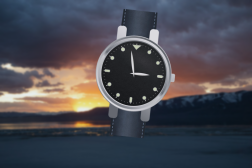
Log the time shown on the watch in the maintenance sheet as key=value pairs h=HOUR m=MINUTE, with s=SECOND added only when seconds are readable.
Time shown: h=2 m=58
